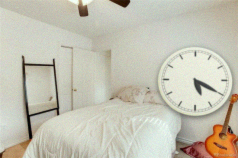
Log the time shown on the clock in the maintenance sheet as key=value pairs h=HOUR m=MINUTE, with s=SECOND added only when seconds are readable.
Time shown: h=5 m=20
